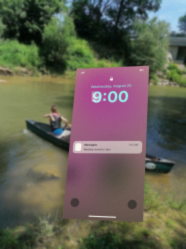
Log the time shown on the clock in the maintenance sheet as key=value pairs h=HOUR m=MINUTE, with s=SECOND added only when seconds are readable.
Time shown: h=9 m=0
